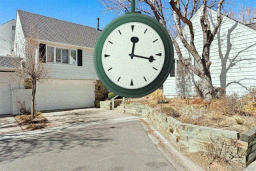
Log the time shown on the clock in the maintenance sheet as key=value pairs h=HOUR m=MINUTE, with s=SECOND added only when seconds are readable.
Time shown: h=12 m=17
